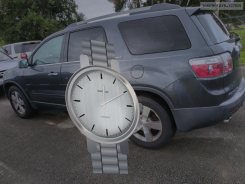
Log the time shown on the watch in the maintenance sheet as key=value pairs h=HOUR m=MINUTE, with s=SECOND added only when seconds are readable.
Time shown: h=12 m=10
